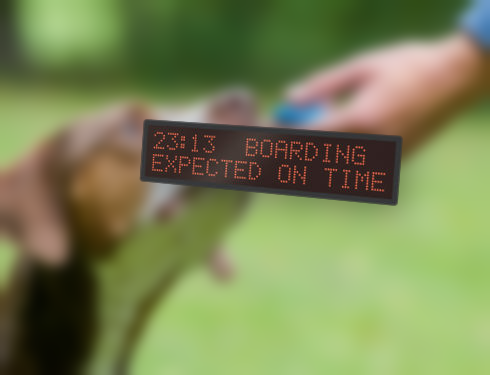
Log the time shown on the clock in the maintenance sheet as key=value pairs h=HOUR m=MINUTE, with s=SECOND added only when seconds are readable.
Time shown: h=23 m=13
